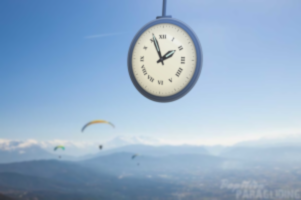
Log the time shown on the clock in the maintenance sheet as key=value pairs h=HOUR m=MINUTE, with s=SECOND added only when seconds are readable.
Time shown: h=1 m=56
